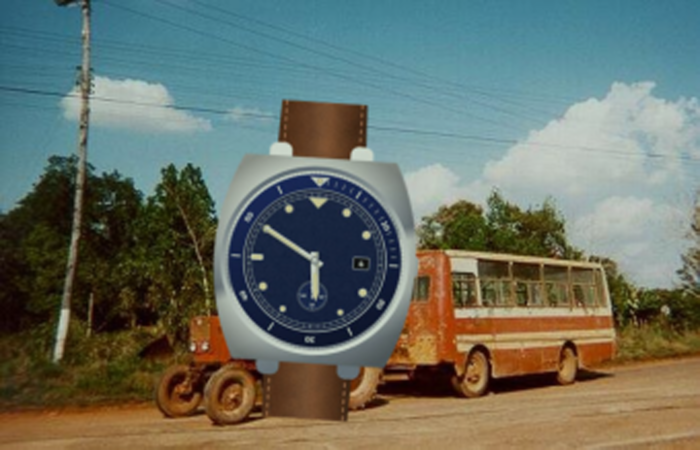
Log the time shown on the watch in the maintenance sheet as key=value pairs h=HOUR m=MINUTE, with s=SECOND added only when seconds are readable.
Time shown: h=5 m=50
